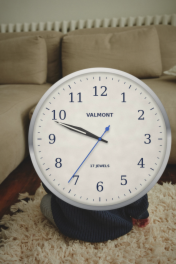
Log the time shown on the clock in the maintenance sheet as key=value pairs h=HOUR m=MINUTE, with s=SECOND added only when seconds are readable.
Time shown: h=9 m=48 s=36
